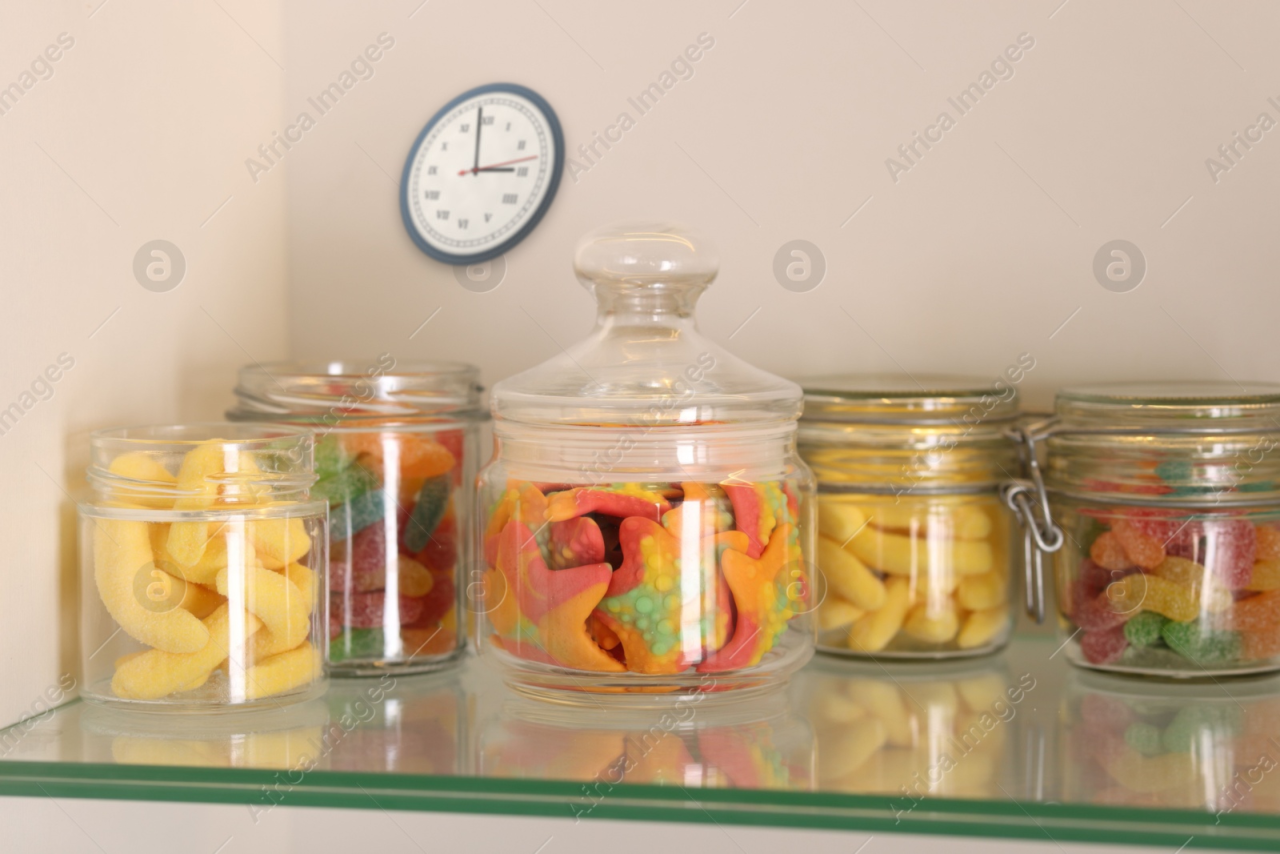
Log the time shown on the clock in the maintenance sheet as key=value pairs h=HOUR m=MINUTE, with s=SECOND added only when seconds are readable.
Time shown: h=2 m=58 s=13
